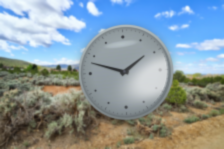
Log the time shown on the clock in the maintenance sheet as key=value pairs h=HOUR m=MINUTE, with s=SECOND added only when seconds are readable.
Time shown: h=1 m=48
